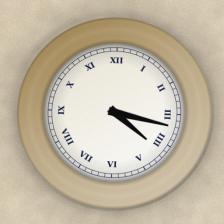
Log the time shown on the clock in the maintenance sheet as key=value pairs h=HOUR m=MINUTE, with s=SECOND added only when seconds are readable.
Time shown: h=4 m=17
